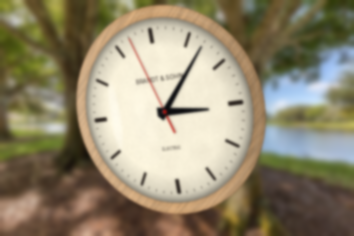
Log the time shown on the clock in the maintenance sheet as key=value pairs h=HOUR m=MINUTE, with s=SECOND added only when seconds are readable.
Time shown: h=3 m=6 s=57
